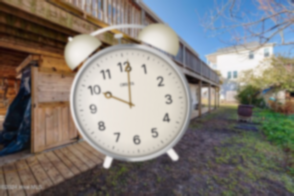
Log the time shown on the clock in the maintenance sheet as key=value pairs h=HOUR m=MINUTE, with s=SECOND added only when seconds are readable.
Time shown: h=10 m=1
